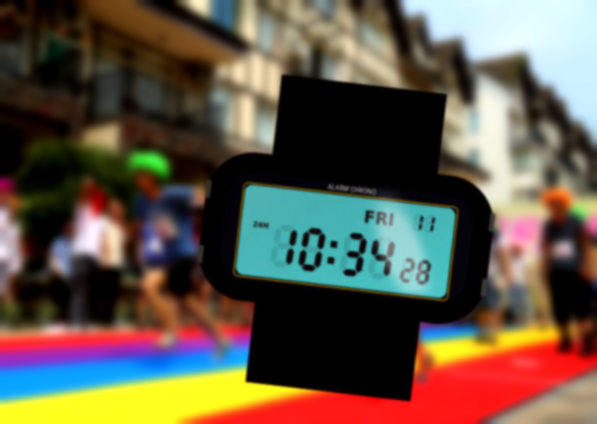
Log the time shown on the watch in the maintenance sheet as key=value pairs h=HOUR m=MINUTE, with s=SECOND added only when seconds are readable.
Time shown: h=10 m=34 s=28
